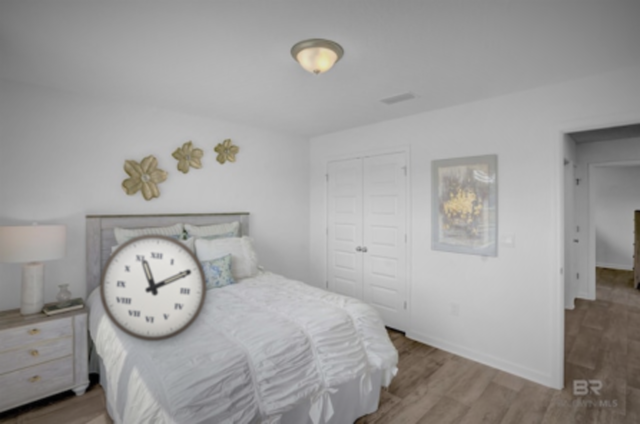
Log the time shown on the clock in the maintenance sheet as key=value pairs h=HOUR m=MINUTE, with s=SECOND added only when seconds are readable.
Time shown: h=11 m=10
